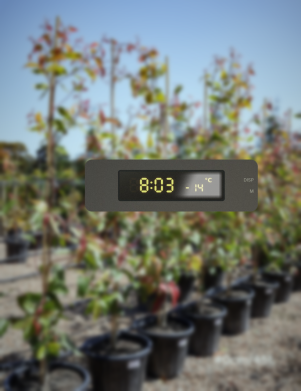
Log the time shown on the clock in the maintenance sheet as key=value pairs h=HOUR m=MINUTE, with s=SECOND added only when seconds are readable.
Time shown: h=8 m=3
